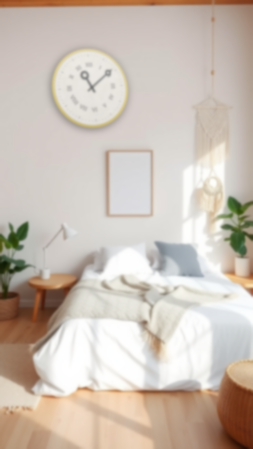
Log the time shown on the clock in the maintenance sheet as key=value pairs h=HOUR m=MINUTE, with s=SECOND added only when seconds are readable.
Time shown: h=11 m=9
